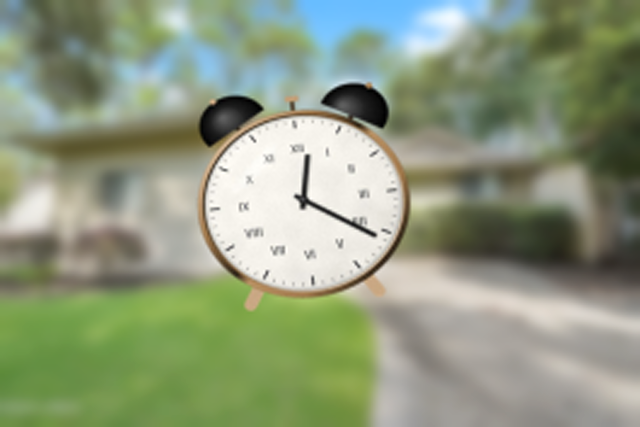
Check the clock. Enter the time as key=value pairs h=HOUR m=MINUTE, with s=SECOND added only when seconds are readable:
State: h=12 m=21
